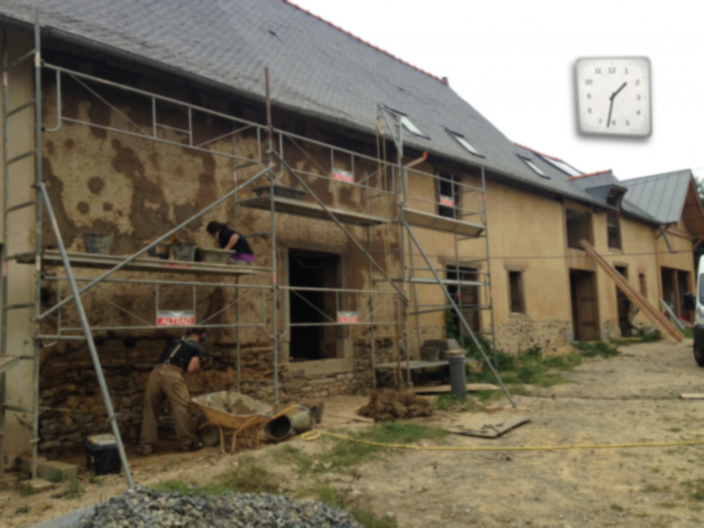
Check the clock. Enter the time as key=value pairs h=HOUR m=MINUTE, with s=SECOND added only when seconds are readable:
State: h=1 m=32
